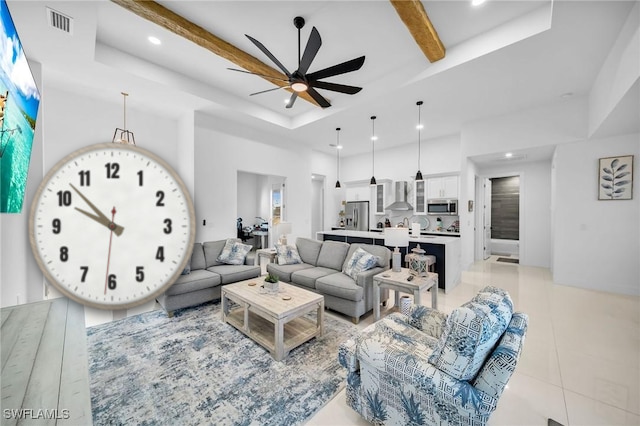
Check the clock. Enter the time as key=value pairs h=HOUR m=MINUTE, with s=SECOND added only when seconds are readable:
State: h=9 m=52 s=31
